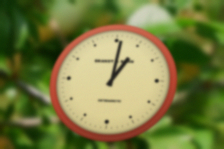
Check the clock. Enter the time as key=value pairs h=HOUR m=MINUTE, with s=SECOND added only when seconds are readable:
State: h=1 m=1
